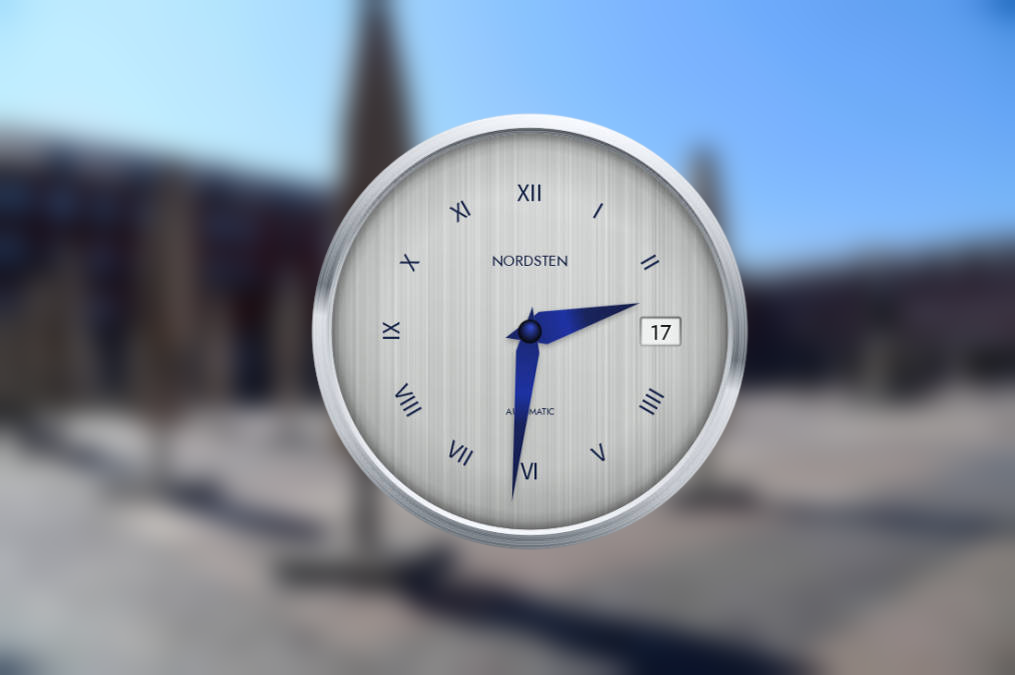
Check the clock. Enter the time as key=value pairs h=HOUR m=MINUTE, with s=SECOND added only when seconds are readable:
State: h=2 m=31
